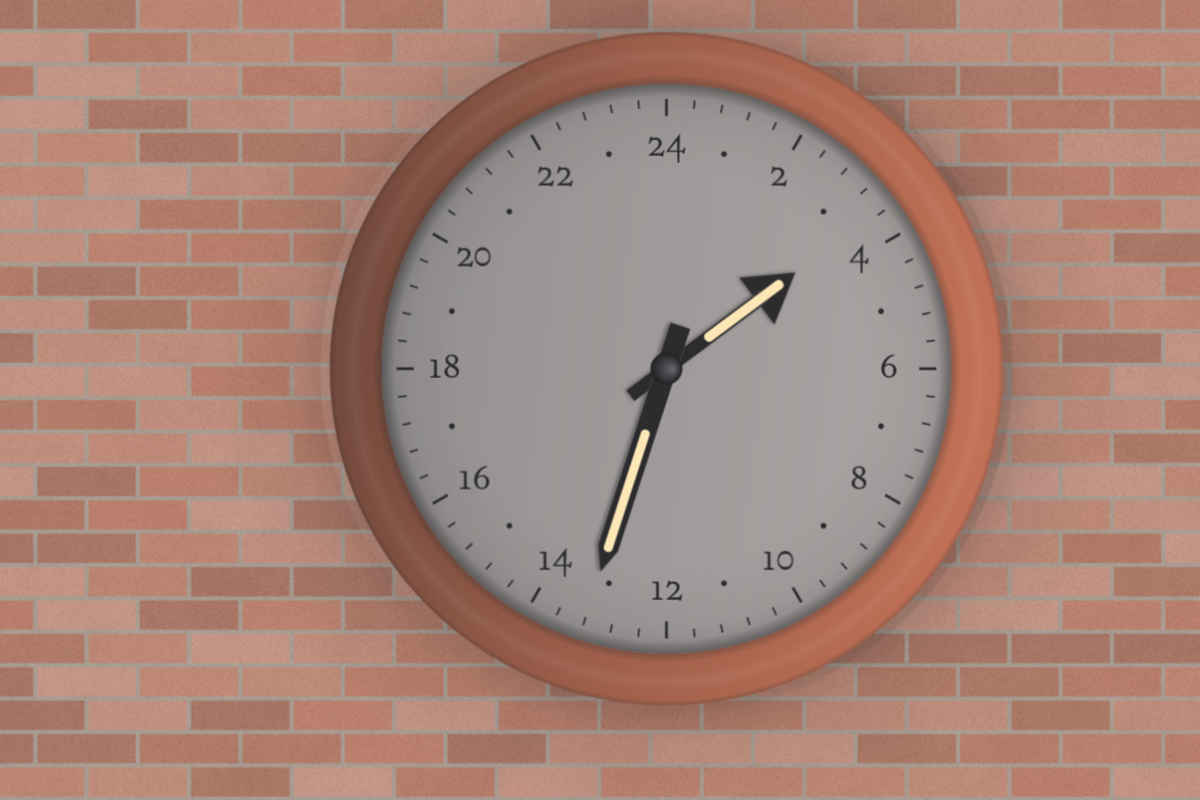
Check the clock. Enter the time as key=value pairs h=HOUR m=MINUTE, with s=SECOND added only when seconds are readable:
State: h=3 m=33
